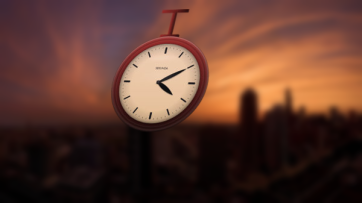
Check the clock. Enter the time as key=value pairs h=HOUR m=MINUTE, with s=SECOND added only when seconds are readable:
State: h=4 m=10
